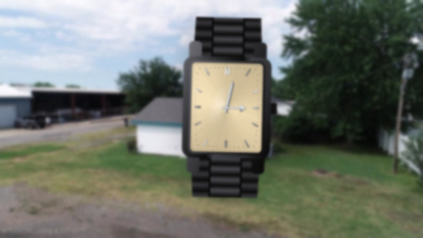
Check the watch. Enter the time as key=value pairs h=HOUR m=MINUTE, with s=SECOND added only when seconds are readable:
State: h=3 m=2
